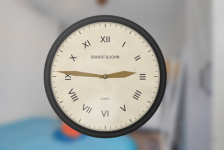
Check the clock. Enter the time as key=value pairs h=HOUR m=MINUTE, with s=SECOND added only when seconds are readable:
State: h=2 m=46
